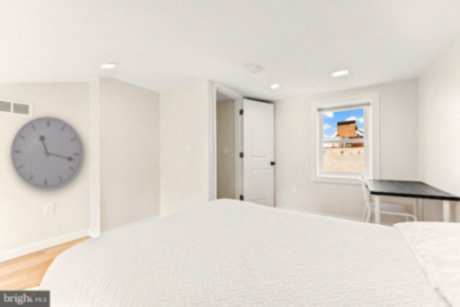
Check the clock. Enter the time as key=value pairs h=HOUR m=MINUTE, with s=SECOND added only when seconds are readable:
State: h=11 m=17
